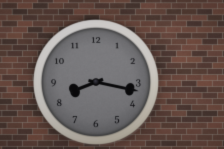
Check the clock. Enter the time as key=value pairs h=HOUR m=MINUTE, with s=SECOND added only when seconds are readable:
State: h=8 m=17
